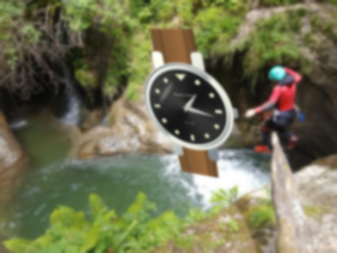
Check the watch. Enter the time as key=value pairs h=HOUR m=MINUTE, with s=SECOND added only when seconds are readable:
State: h=1 m=17
